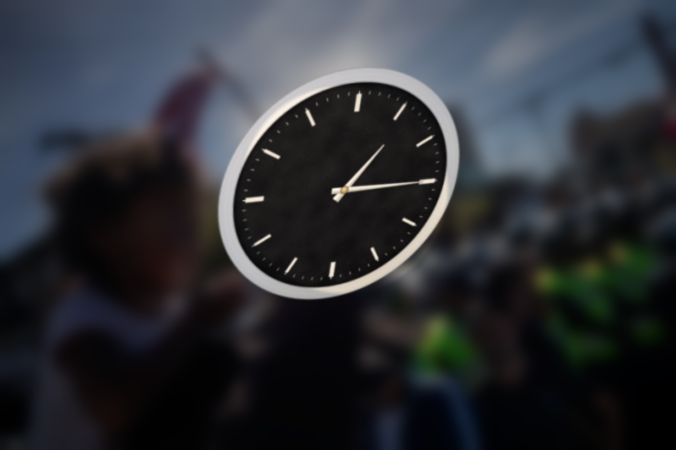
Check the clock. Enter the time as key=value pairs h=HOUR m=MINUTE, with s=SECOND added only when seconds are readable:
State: h=1 m=15
